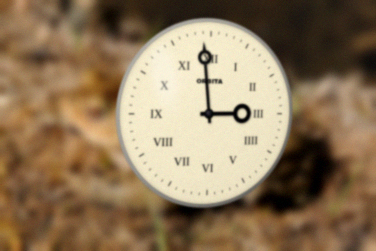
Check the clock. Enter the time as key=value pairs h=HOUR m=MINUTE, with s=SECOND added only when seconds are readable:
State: h=2 m=59
